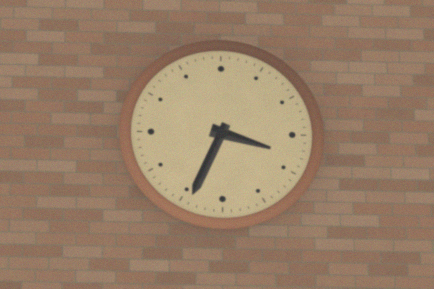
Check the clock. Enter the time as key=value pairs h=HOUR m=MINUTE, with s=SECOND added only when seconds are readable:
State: h=3 m=34
